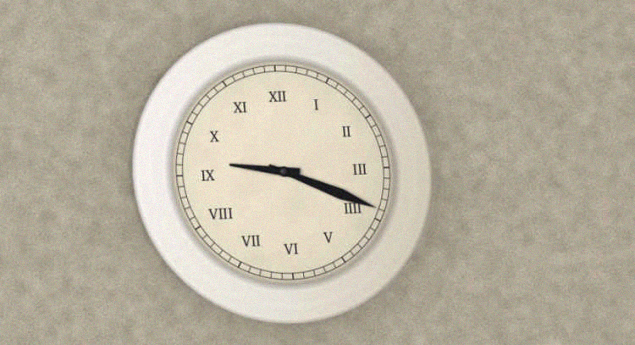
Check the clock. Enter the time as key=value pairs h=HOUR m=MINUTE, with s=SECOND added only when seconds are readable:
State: h=9 m=19
